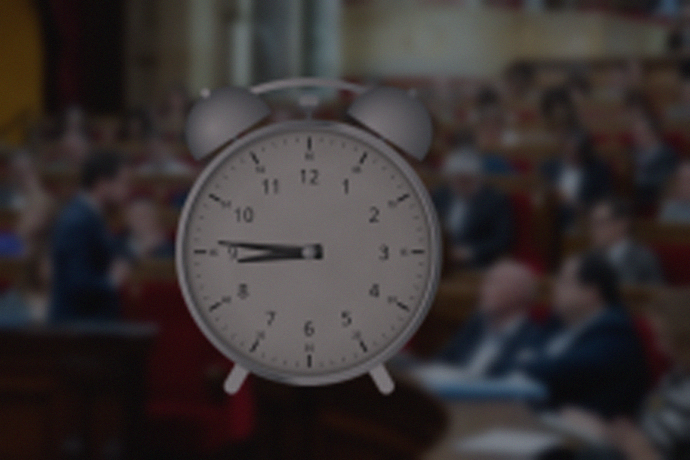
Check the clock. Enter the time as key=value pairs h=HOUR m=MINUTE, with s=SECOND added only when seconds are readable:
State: h=8 m=46
